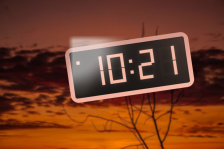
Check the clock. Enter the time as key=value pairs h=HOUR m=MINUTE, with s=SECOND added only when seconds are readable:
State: h=10 m=21
